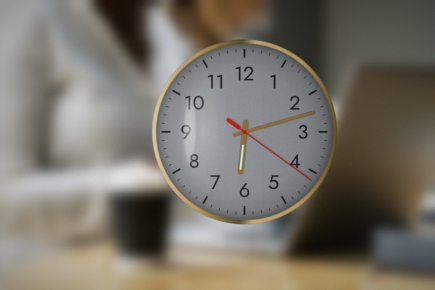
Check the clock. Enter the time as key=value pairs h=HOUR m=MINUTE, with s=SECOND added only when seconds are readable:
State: h=6 m=12 s=21
